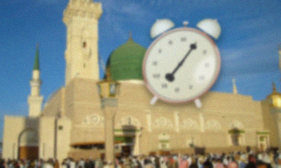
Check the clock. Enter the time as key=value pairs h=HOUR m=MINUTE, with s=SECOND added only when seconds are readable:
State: h=7 m=5
